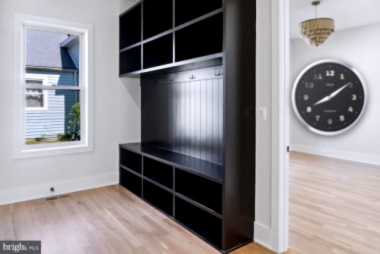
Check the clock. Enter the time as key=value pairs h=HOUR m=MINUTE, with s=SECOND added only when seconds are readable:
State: h=8 m=9
